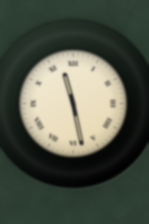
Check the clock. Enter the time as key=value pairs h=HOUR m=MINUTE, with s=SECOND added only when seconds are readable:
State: h=11 m=28
